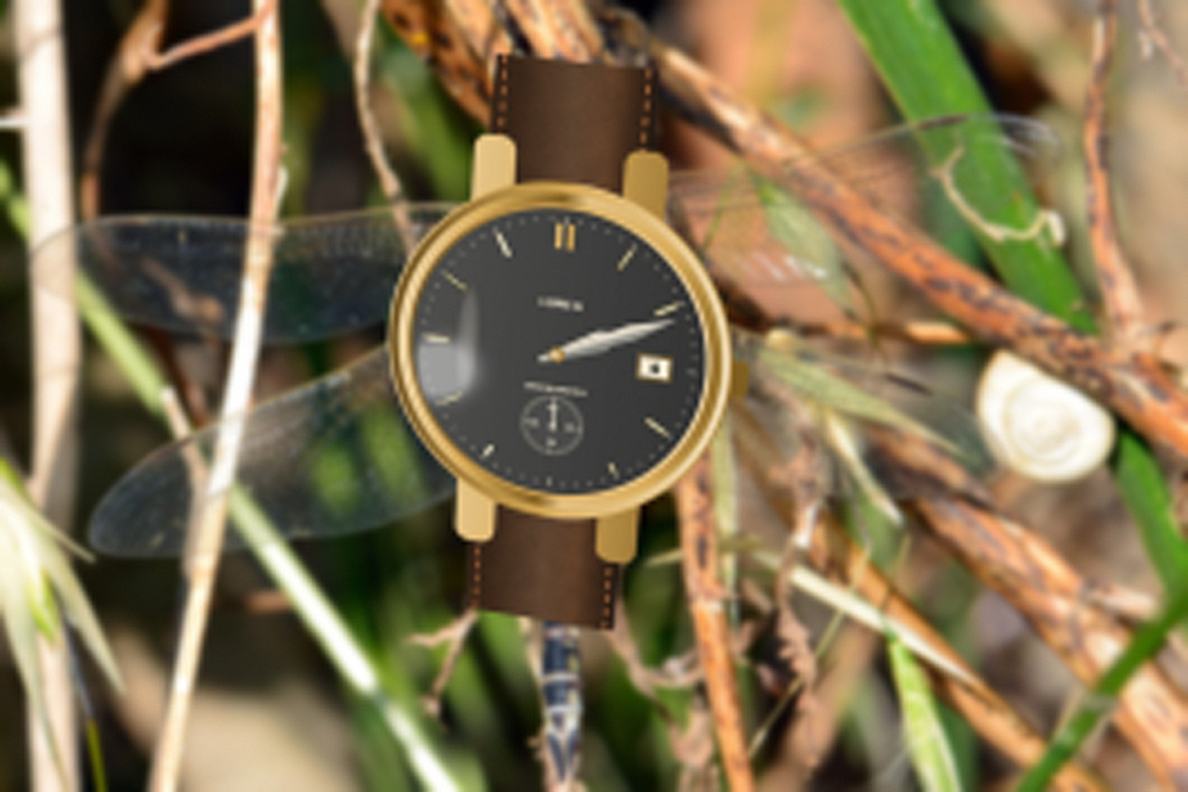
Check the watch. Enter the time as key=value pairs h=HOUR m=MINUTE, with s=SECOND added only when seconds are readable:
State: h=2 m=11
